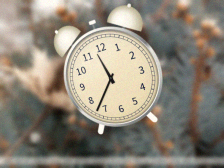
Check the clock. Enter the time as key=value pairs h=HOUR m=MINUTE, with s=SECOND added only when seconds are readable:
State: h=11 m=37
